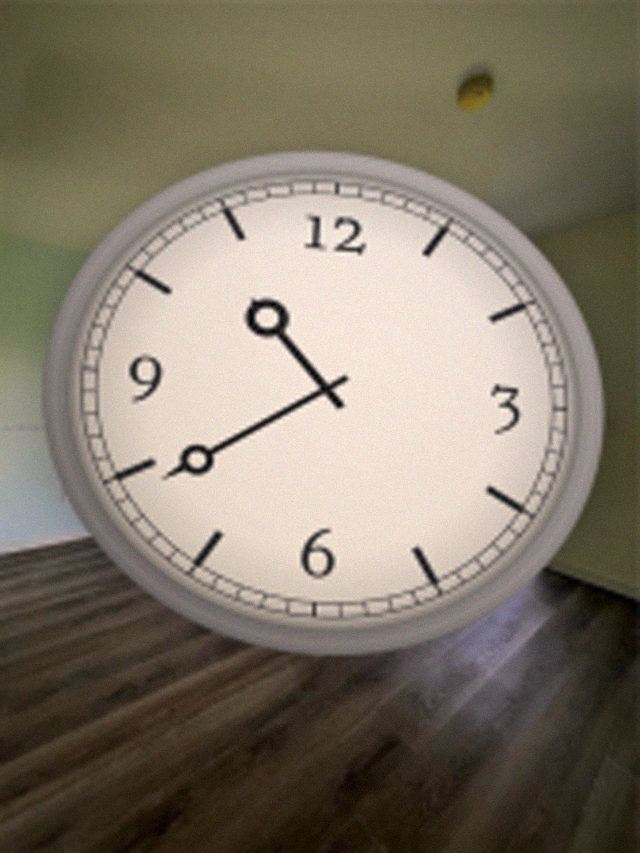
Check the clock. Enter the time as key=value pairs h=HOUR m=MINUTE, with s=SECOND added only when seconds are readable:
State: h=10 m=39
